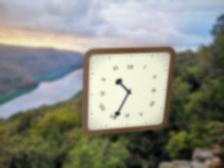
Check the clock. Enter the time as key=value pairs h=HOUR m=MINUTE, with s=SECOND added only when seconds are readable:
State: h=10 m=34
